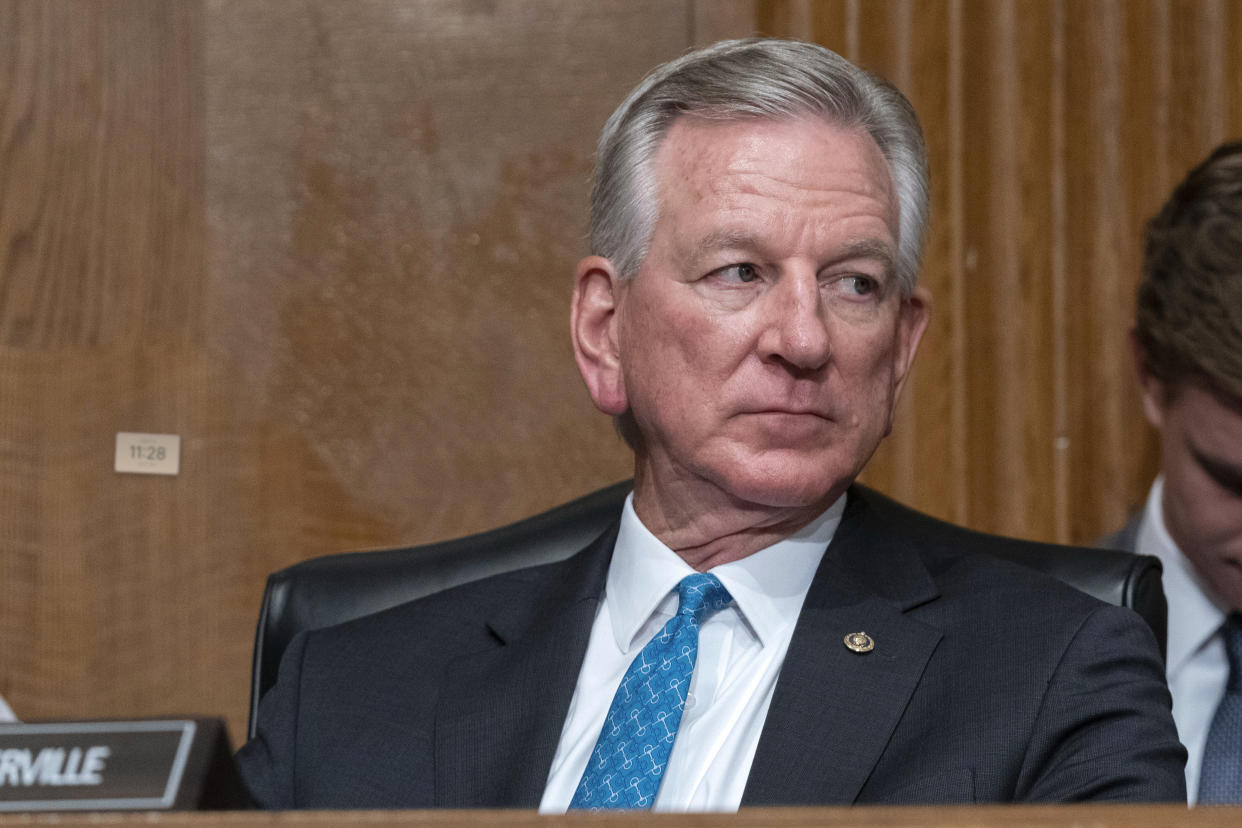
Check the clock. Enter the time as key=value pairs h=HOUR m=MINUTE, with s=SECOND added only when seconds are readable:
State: h=11 m=28
